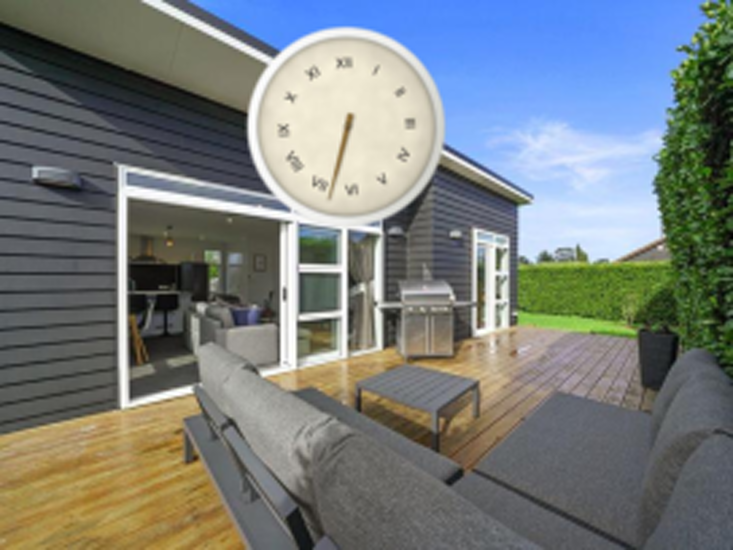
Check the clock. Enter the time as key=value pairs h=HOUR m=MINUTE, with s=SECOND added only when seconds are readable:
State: h=6 m=33
